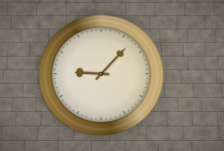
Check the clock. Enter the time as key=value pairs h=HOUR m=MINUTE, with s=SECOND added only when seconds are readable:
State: h=9 m=7
